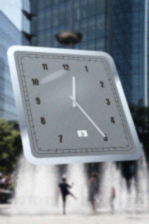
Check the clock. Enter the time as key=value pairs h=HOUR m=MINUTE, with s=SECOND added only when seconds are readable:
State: h=12 m=25
